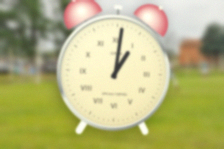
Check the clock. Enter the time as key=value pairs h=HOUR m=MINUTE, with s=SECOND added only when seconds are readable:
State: h=1 m=1
